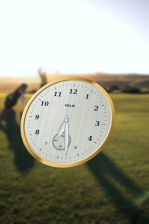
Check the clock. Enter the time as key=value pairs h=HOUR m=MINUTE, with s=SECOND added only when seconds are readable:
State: h=6 m=28
